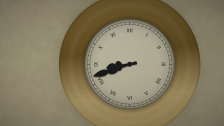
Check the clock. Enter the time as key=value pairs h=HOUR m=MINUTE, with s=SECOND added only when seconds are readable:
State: h=8 m=42
